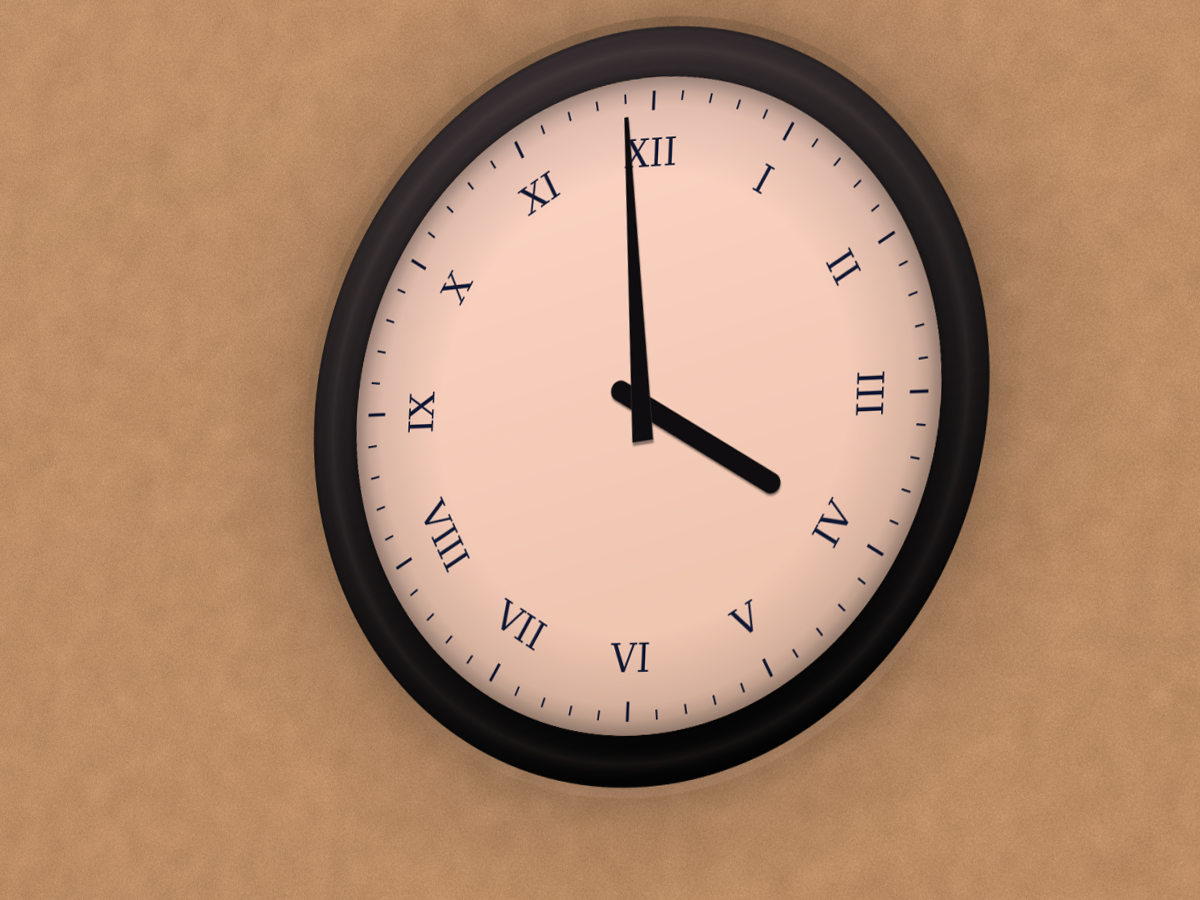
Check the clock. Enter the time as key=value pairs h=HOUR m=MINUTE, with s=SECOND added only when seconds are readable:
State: h=3 m=59
